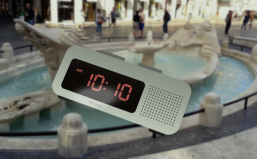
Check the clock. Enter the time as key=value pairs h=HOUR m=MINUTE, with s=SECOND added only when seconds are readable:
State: h=10 m=10
